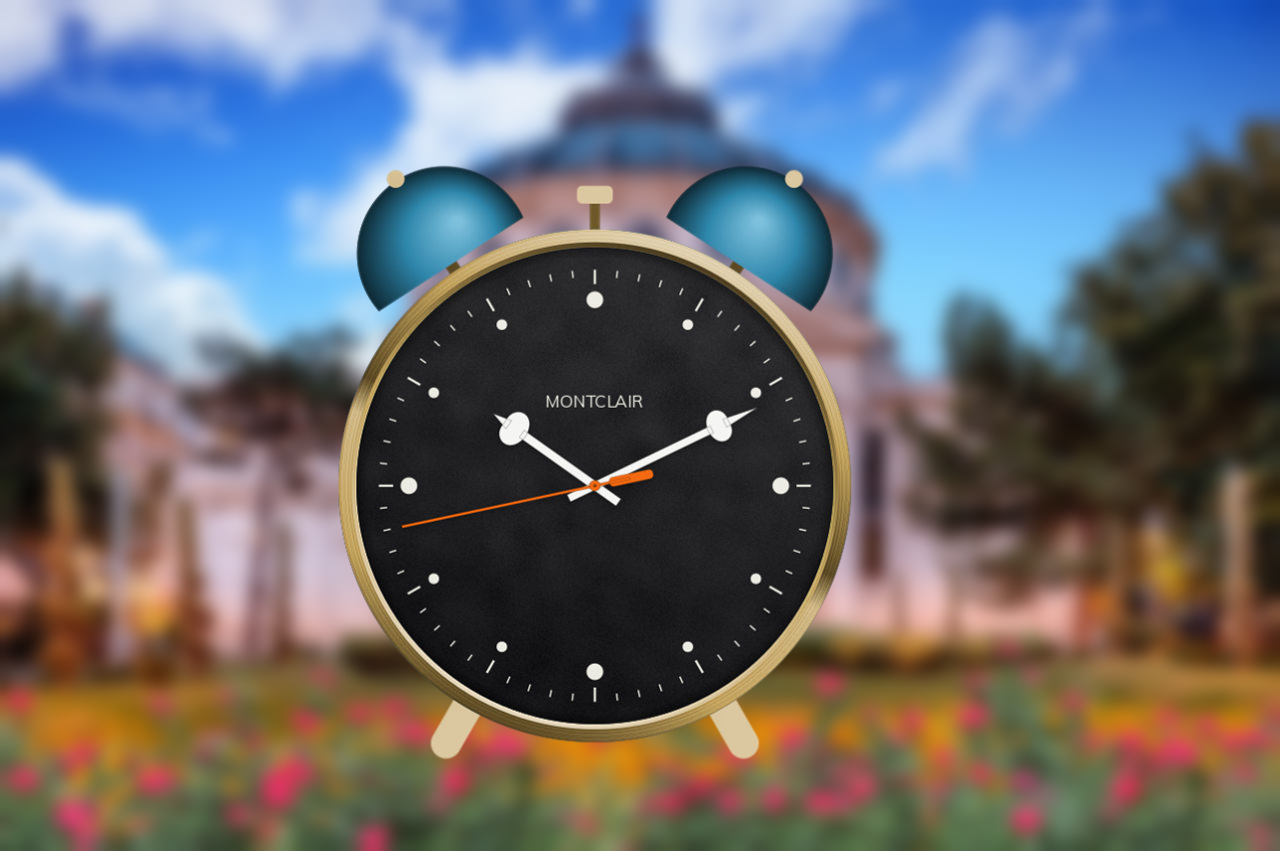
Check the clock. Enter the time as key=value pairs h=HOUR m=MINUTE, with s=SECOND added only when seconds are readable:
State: h=10 m=10 s=43
